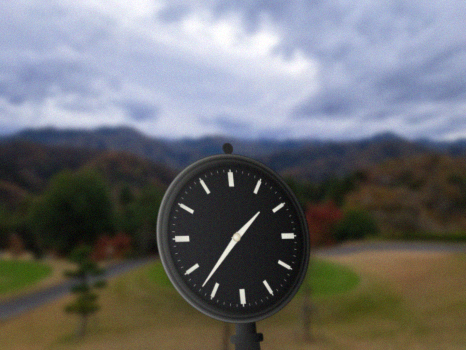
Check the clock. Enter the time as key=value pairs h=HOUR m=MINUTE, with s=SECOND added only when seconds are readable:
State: h=1 m=37
